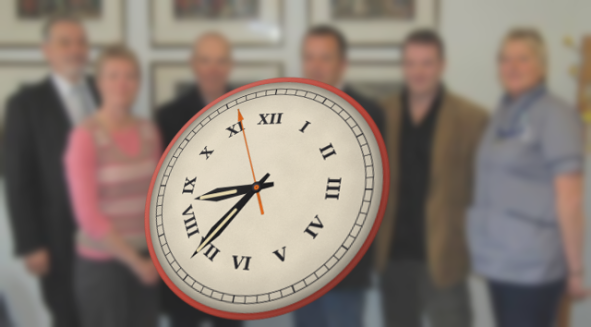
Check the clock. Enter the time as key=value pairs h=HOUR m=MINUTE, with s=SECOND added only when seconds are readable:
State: h=8 m=35 s=56
